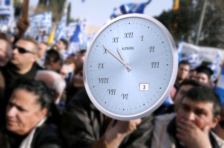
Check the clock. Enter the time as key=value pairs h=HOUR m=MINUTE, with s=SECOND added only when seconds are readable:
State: h=10 m=51
